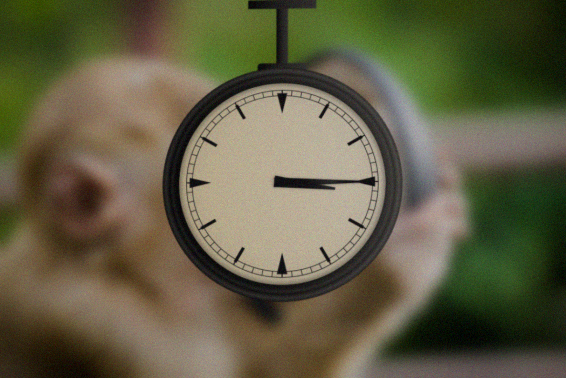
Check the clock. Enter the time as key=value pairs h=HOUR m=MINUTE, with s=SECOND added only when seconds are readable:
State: h=3 m=15
